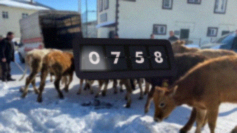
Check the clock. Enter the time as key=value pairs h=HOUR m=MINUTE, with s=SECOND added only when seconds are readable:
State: h=7 m=58
